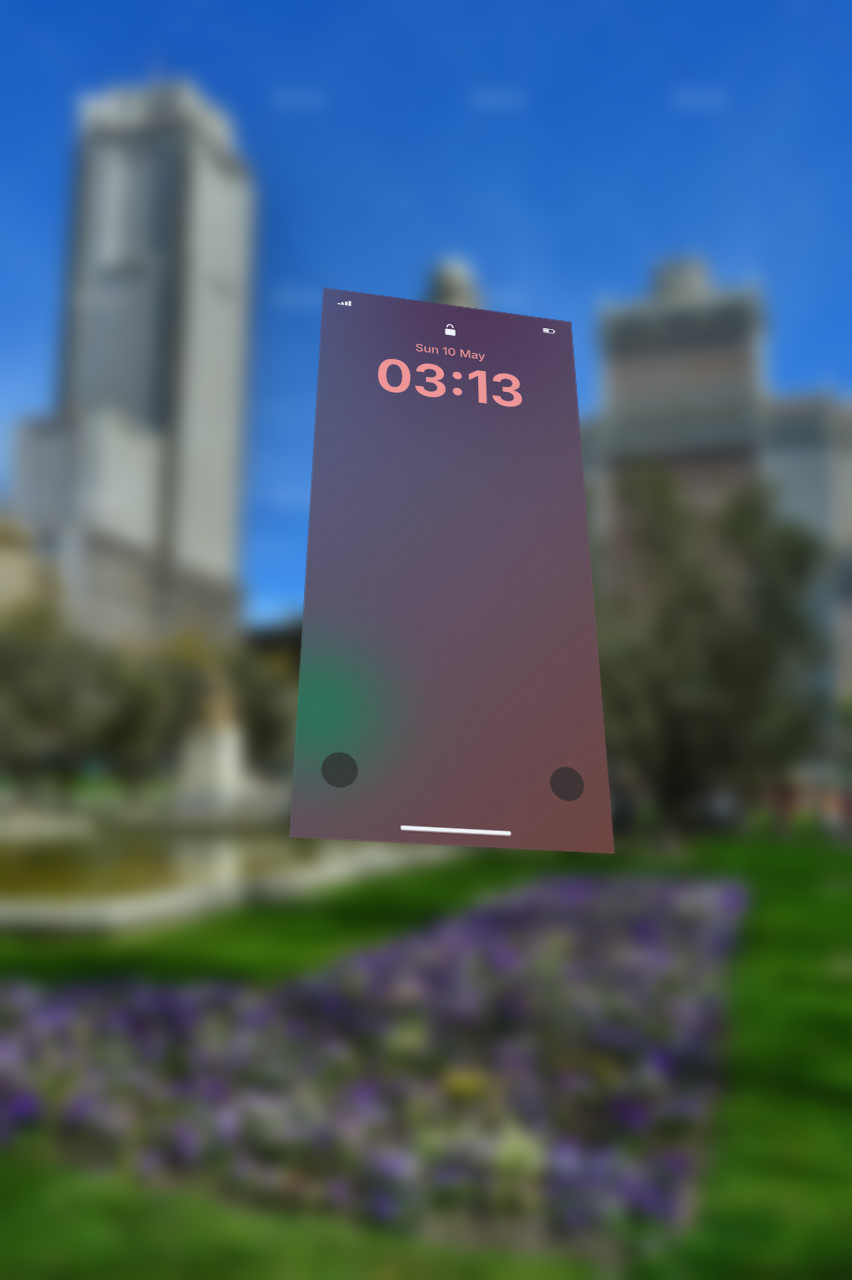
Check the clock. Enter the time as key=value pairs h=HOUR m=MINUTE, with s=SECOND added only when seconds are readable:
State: h=3 m=13
